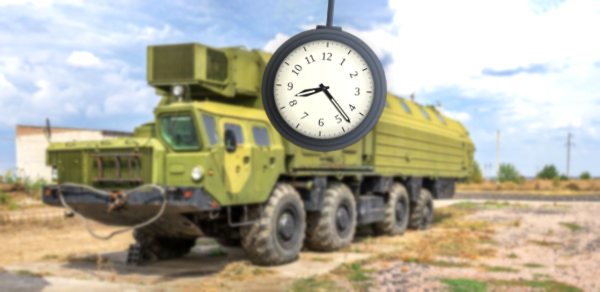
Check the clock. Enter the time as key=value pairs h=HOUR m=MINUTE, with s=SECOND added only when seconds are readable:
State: h=8 m=23
